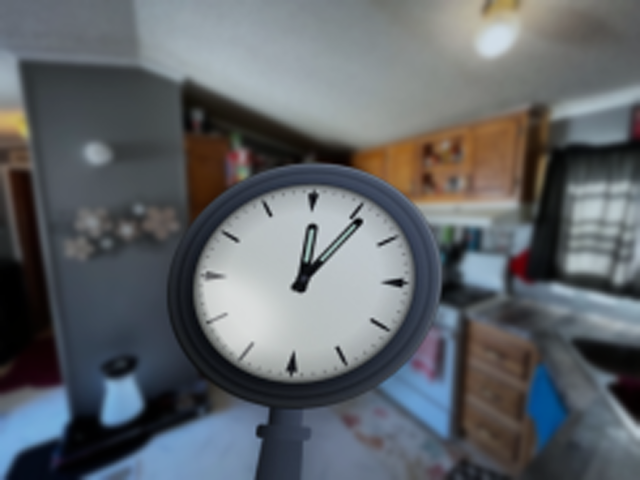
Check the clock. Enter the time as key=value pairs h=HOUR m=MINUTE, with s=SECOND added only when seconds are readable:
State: h=12 m=6
